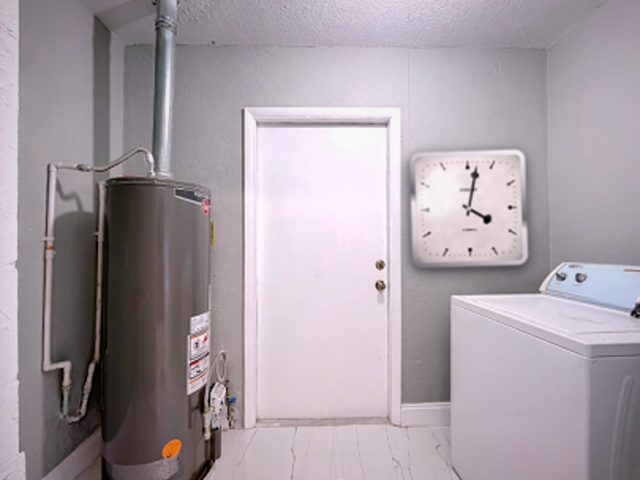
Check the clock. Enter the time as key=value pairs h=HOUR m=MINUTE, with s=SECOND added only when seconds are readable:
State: h=4 m=2
